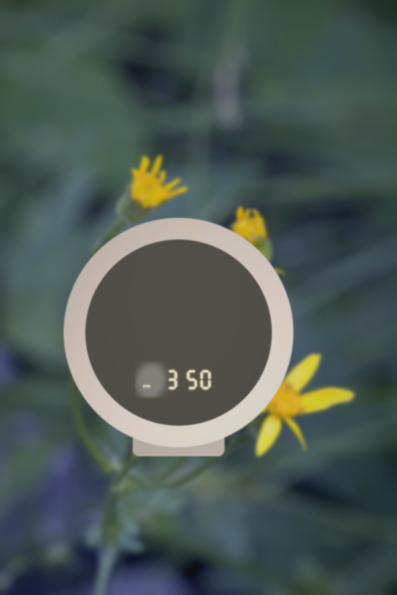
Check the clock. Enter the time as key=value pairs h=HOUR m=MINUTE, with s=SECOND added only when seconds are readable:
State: h=3 m=50
